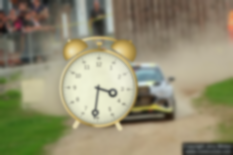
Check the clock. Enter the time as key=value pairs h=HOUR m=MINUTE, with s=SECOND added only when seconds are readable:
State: h=3 m=31
